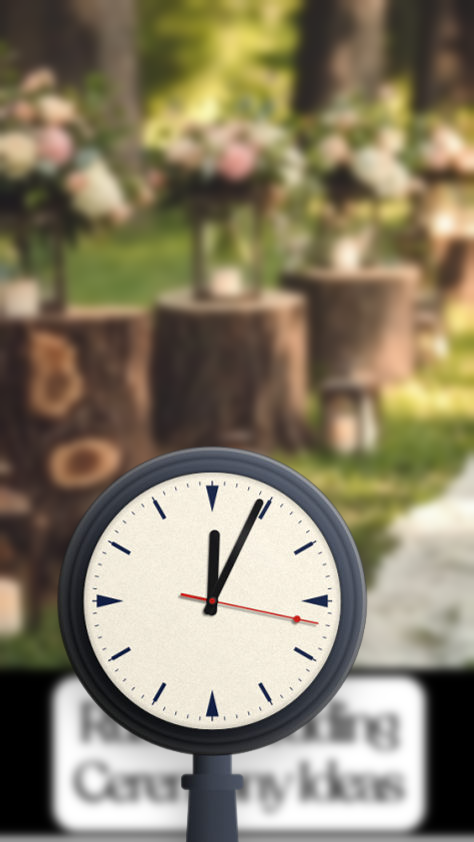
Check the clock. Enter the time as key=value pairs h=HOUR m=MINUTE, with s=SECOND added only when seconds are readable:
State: h=12 m=4 s=17
